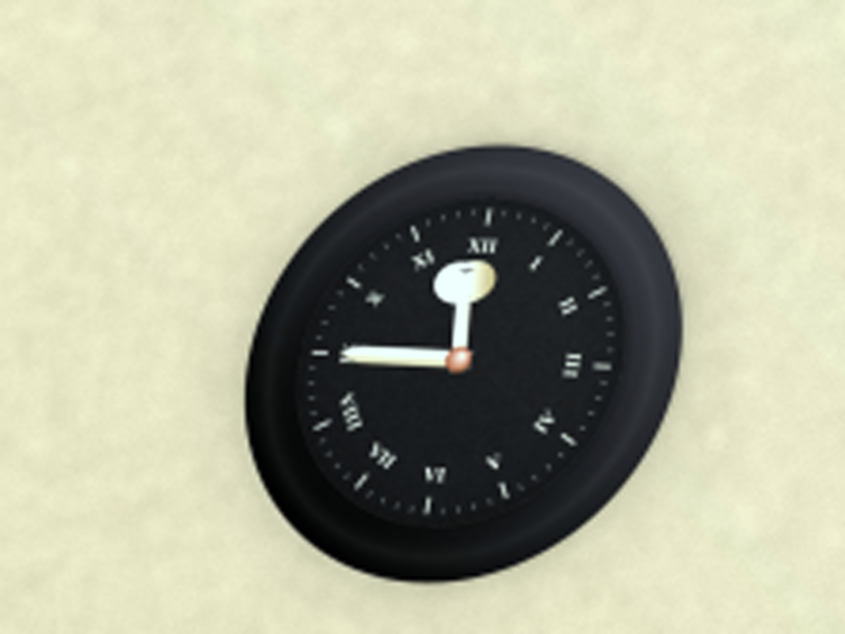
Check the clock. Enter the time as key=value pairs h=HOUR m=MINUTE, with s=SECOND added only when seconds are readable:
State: h=11 m=45
